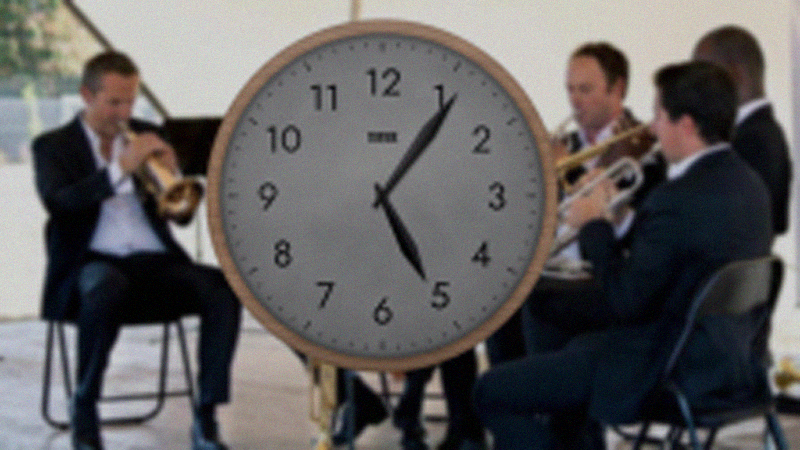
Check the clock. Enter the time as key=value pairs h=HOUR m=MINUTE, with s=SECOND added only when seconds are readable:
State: h=5 m=6
